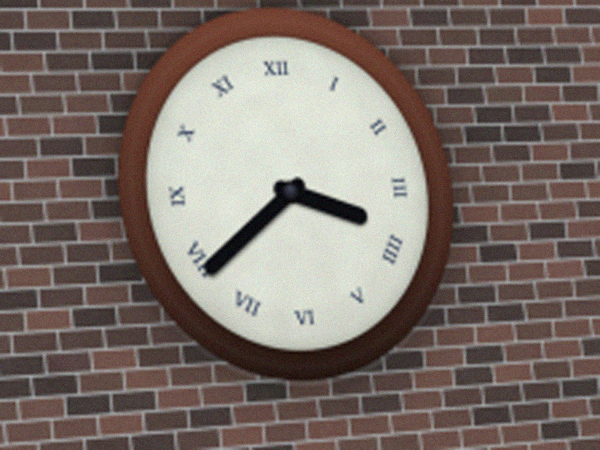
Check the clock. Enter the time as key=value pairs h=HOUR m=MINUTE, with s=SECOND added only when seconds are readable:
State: h=3 m=39
